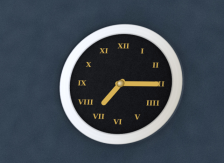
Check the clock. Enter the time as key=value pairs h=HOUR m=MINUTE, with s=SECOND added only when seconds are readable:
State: h=7 m=15
